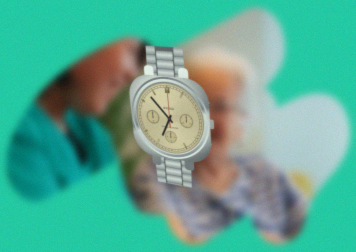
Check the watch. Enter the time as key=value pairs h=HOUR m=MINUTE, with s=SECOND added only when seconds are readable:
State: h=6 m=53
